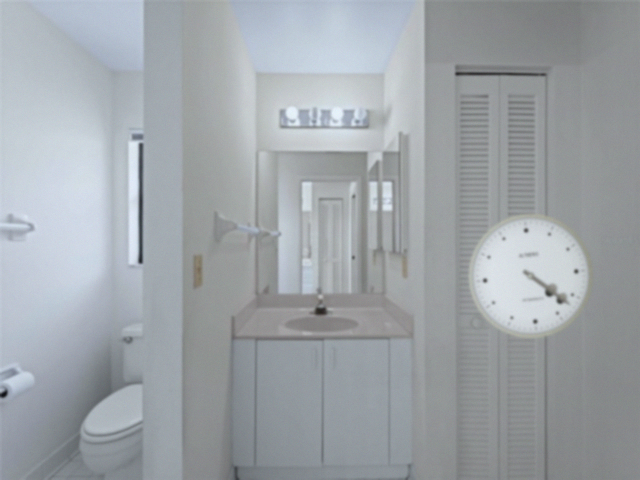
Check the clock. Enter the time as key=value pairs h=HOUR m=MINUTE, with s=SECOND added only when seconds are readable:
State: h=4 m=22
